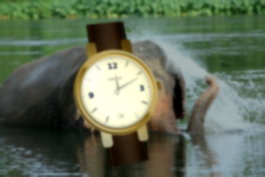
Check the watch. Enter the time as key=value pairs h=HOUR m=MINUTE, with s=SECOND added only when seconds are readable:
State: h=12 m=11
